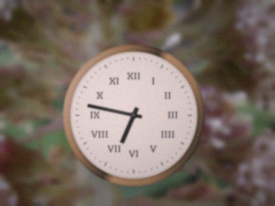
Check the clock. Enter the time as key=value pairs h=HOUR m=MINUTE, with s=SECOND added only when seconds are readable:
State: h=6 m=47
